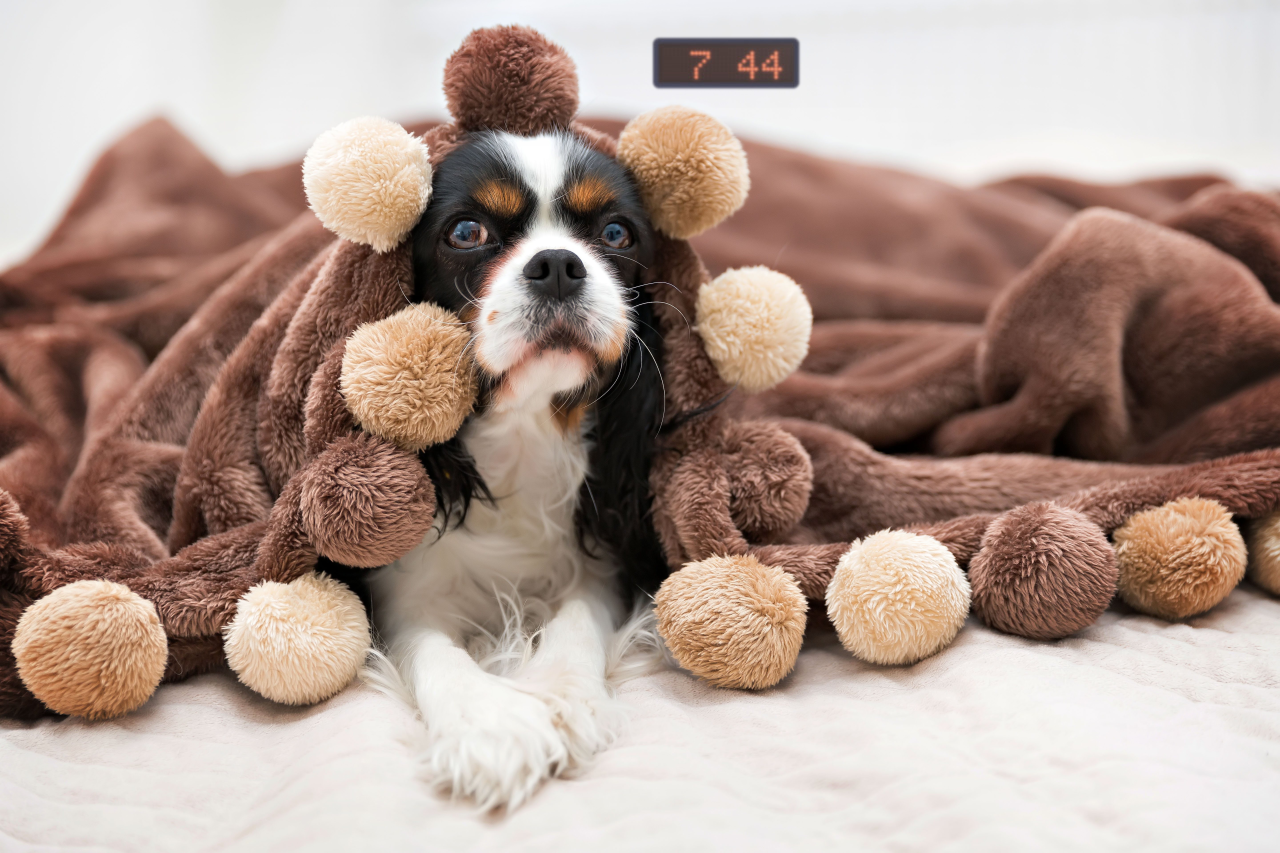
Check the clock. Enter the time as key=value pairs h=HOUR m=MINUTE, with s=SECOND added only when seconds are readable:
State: h=7 m=44
